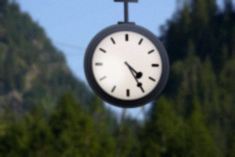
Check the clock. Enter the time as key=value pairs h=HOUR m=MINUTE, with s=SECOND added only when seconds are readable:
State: h=4 m=25
